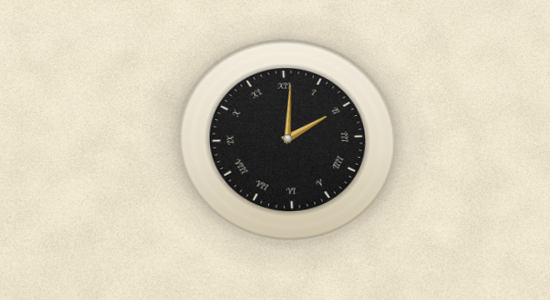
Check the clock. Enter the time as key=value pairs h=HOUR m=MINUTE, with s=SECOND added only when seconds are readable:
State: h=2 m=1
